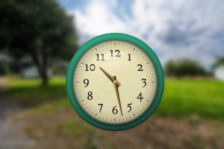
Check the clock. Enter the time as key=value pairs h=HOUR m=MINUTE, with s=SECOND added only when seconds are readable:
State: h=10 m=28
